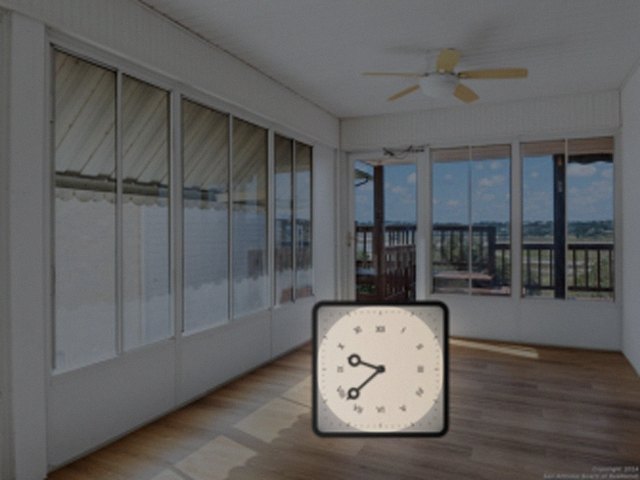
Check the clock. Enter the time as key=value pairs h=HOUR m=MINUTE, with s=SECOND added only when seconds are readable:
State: h=9 m=38
